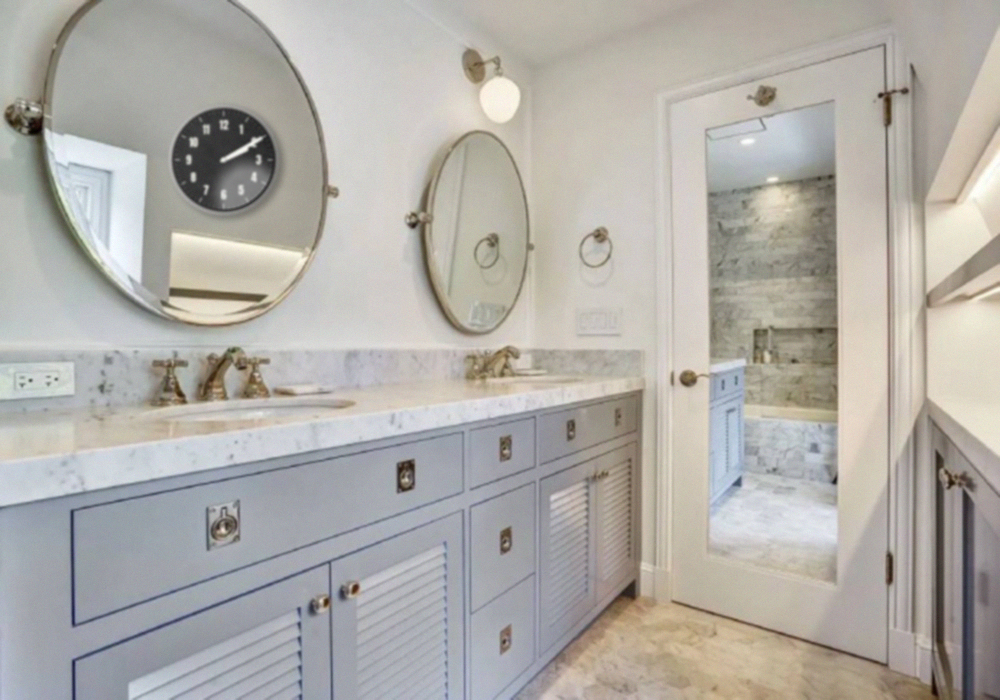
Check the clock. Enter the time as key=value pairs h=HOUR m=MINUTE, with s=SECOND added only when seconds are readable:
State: h=2 m=10
